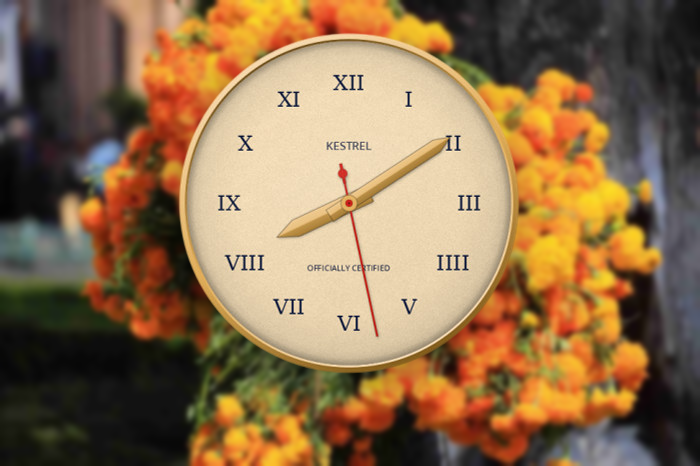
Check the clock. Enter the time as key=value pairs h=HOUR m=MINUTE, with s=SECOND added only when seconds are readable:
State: h=8 m=9 s=28
